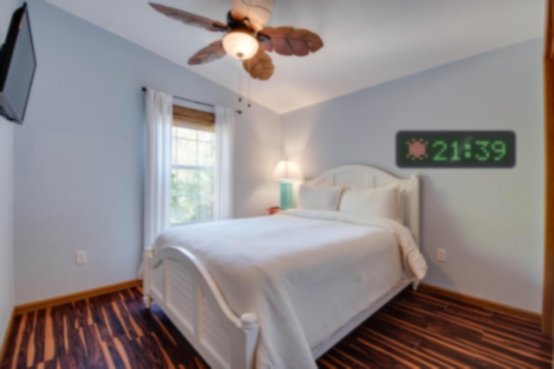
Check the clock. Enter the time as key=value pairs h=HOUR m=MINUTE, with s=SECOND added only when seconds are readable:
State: h=21 m=39
